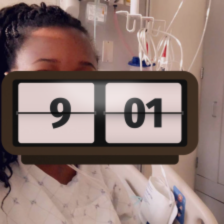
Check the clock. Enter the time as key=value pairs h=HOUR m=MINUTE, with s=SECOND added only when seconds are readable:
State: h=9 m=1
